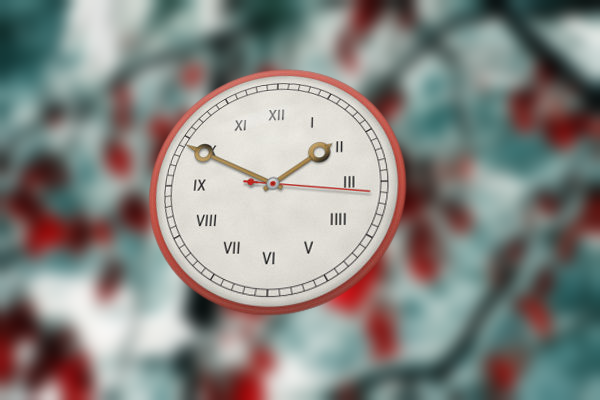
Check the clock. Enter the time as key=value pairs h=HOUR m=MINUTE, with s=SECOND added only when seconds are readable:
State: h=1 m=49 s=16
